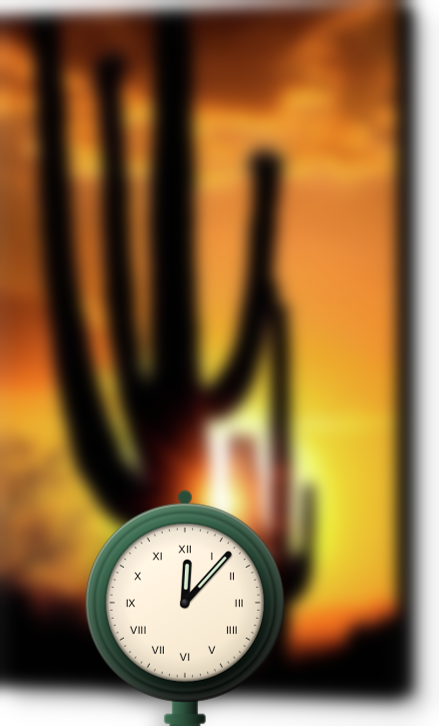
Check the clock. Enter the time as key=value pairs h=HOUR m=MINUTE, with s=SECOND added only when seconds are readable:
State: h=12 m=7
